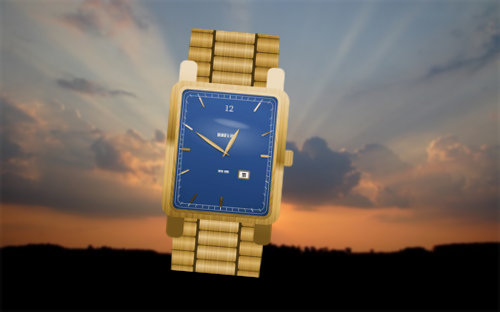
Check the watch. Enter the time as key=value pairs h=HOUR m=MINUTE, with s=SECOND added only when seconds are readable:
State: h=12 m=50
